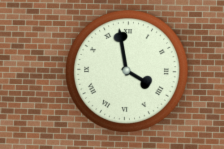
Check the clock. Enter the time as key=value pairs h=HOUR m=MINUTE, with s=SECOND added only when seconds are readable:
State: h=3 m=58
